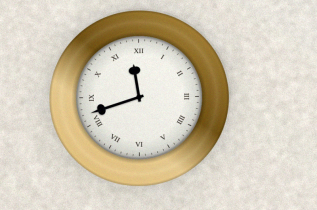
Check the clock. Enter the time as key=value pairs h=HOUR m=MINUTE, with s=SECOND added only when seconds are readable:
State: h=11 m=42
